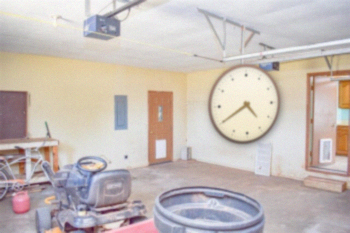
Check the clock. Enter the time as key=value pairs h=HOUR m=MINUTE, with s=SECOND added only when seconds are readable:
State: h=4 m=40
